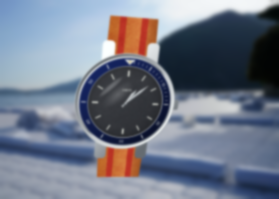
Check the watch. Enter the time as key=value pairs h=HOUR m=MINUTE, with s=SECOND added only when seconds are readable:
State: h=1 m=8
